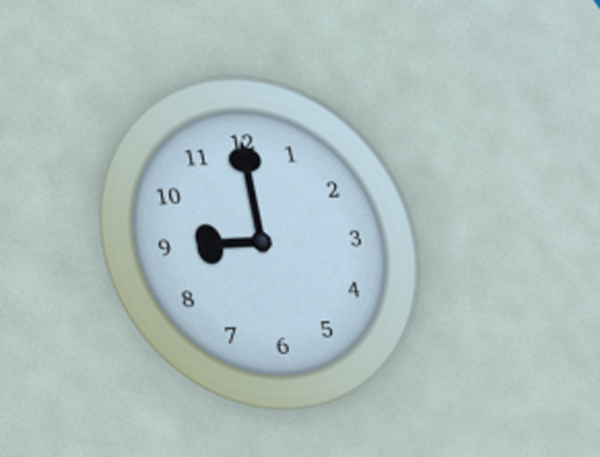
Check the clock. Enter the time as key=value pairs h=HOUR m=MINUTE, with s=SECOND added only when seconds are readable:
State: h=9 m=0
